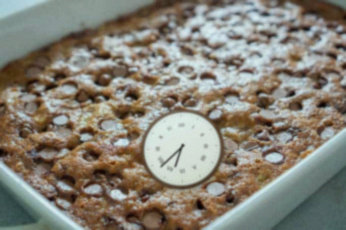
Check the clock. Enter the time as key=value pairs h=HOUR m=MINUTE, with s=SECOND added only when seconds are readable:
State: h=6 m=38
